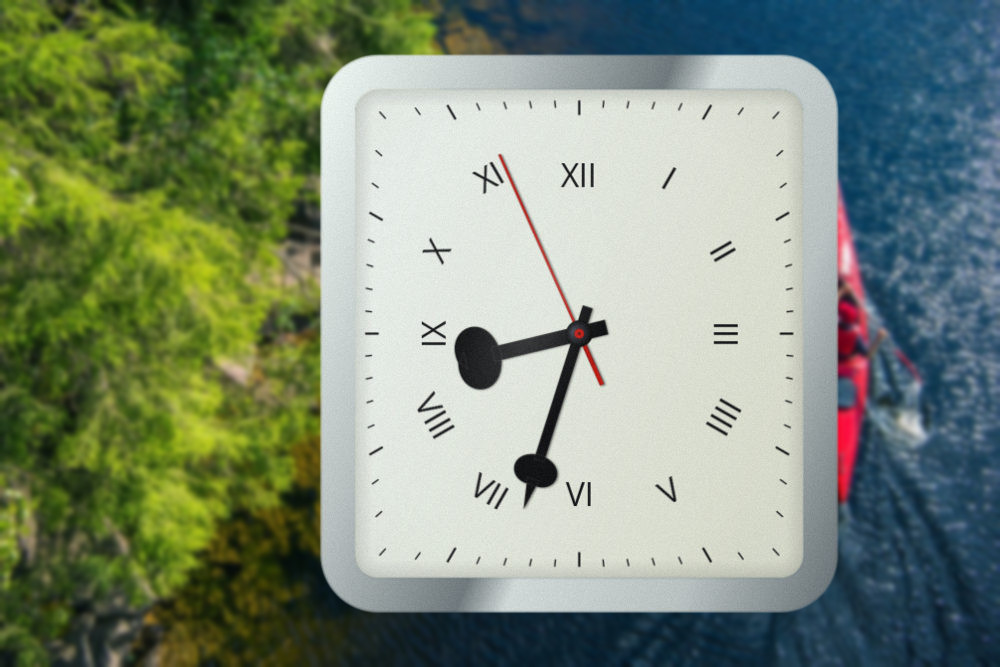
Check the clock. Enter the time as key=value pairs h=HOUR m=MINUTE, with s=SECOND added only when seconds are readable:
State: h=8 m=32 s=56
